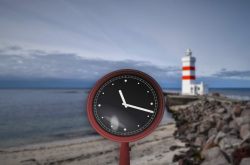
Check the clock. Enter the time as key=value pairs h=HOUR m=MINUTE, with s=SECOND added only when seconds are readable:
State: h=11 m=18
